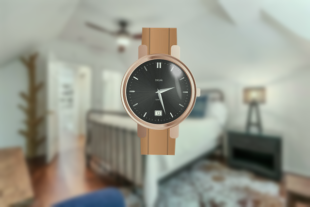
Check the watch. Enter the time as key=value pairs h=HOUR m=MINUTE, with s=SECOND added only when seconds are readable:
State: h=2 m=27
